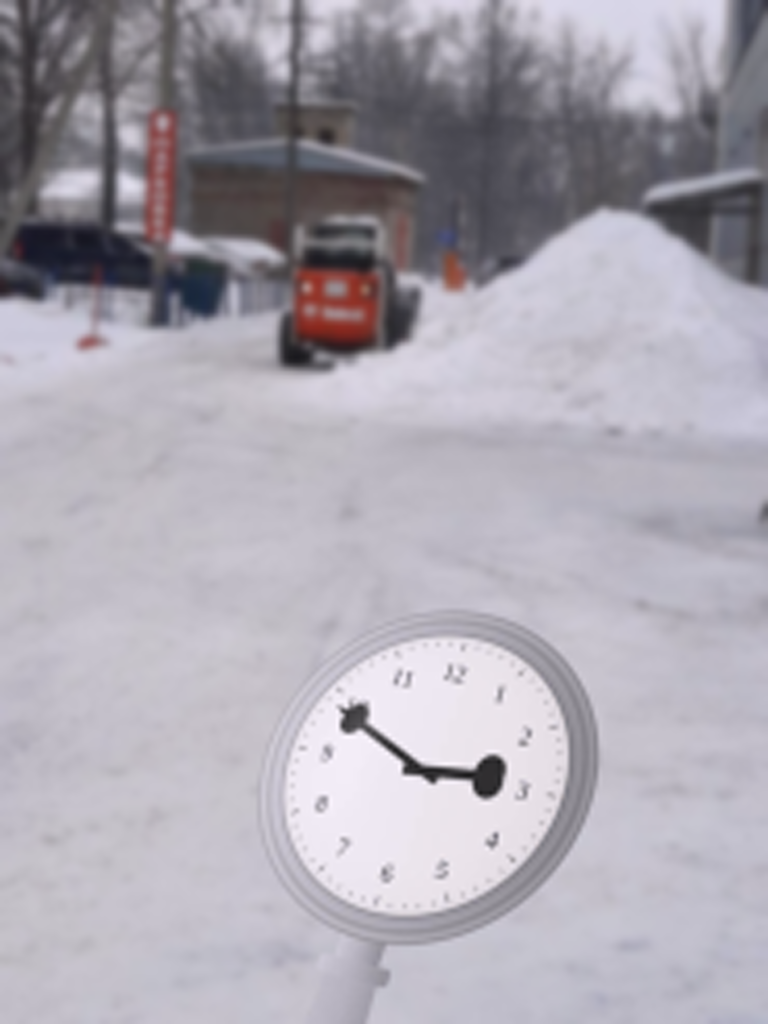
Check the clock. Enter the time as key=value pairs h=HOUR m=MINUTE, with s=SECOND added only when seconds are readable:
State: h=2 m=49
